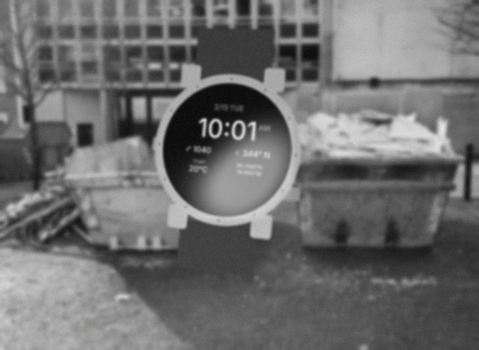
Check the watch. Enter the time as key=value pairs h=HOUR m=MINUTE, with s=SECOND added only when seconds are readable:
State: h=10 m=1
